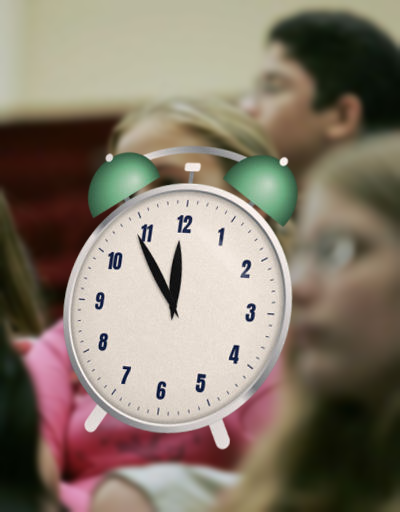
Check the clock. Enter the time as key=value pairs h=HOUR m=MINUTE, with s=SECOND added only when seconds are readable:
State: h=11 m=54
